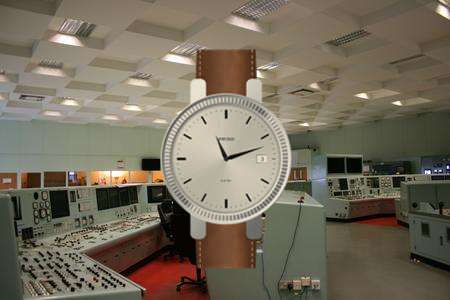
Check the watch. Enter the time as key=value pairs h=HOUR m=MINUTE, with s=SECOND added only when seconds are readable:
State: h=11 m=12
